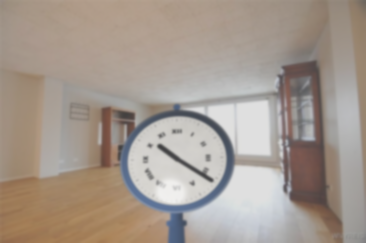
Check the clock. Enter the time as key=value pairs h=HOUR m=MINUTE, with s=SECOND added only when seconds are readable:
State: h=10 m=21
